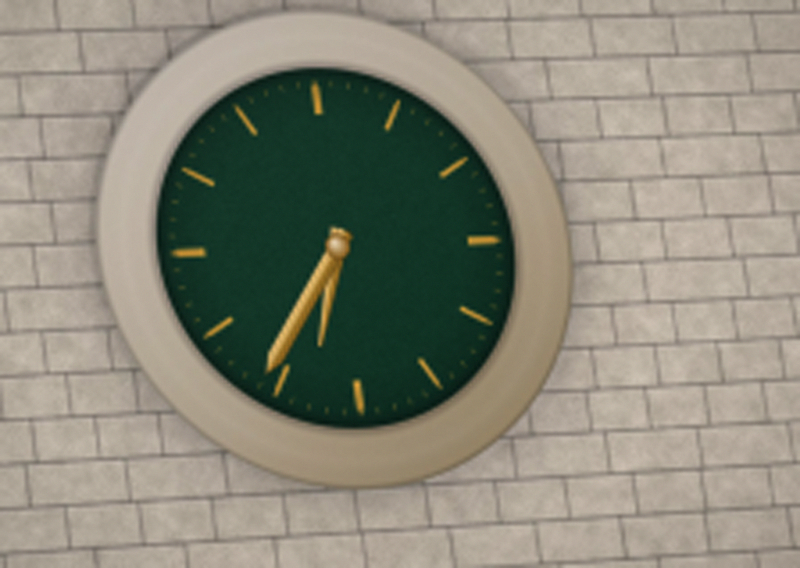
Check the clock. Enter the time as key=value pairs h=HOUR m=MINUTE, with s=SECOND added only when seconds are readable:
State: h=6 m=36
